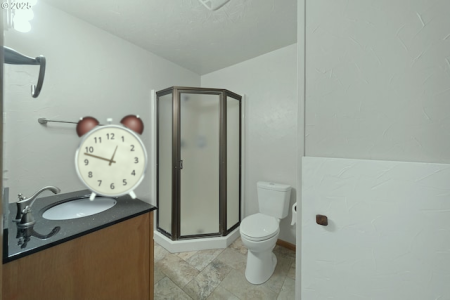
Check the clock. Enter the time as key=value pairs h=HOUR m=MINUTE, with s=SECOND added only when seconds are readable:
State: h=12 m=48
